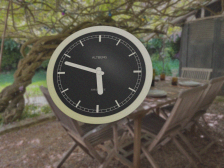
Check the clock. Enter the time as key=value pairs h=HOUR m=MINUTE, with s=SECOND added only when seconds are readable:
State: h=5 m=48
